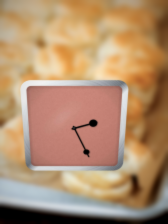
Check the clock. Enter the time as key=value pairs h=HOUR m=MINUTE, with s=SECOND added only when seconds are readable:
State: h=2 m=26
